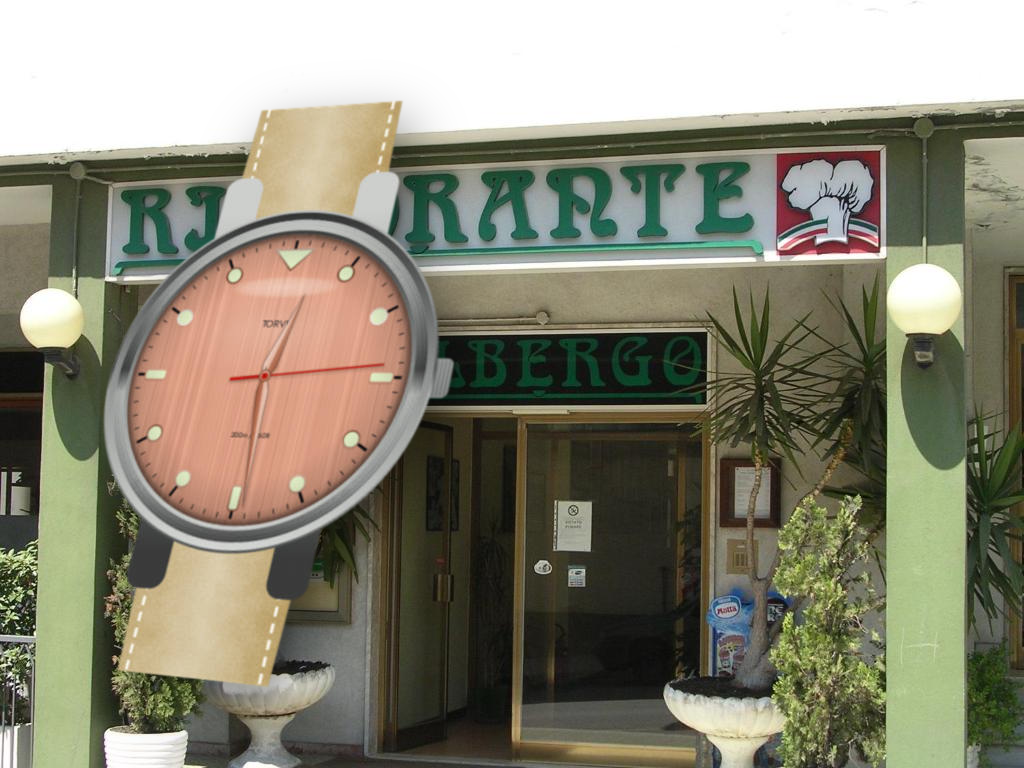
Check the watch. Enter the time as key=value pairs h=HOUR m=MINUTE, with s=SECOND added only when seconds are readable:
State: h=12 m=29 s=14
